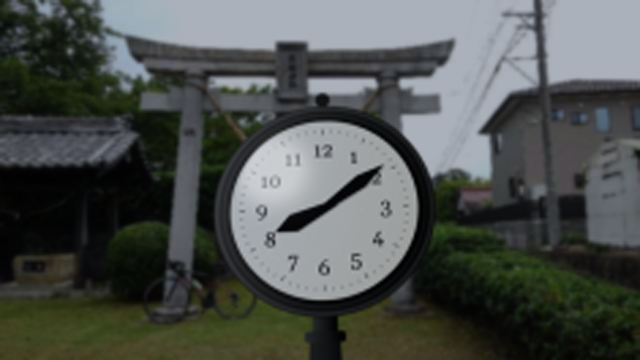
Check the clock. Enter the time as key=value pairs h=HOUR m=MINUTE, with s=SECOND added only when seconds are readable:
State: h=8 m=9
